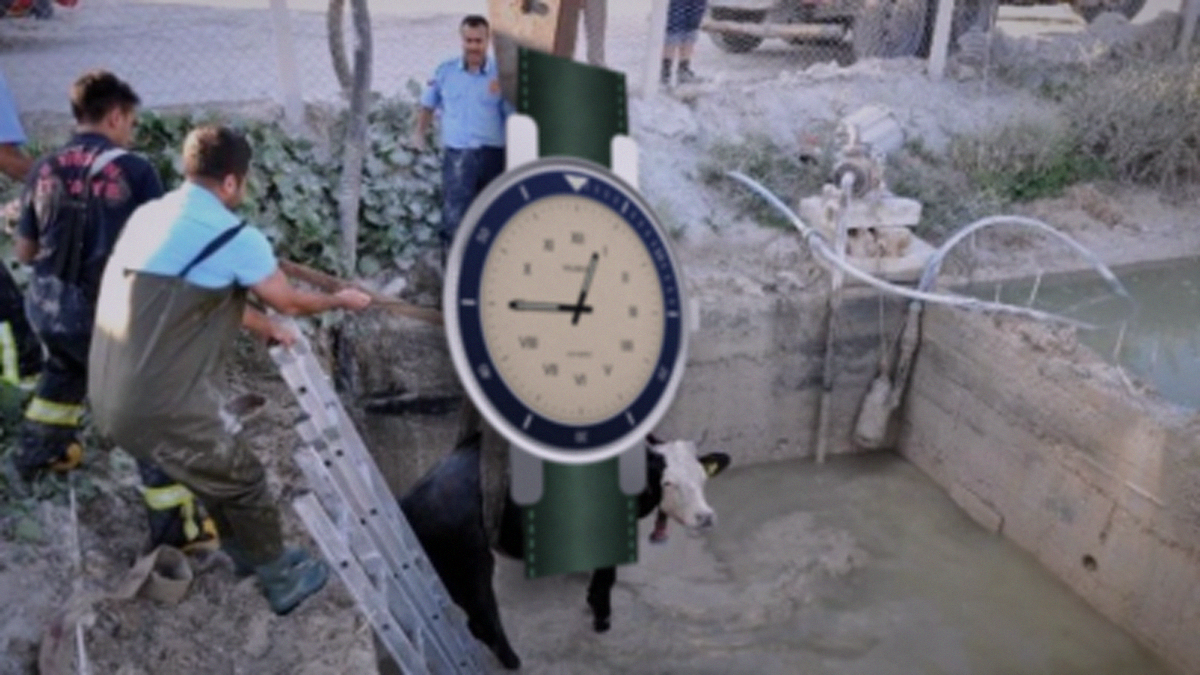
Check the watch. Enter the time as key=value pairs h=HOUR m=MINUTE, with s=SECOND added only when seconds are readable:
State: h=12 m=45
